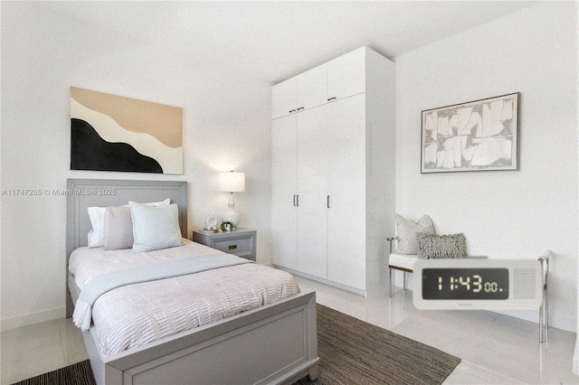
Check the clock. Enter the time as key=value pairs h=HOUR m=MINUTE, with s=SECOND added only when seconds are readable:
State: h=11 m=43 s=0
